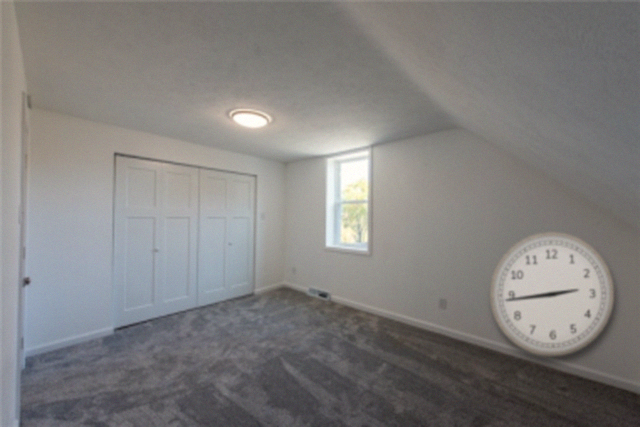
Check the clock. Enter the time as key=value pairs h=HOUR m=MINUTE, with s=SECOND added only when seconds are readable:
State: h=2 m=44
